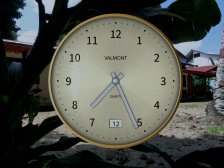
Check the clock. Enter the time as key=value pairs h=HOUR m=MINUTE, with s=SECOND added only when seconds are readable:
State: h=7 m=26
